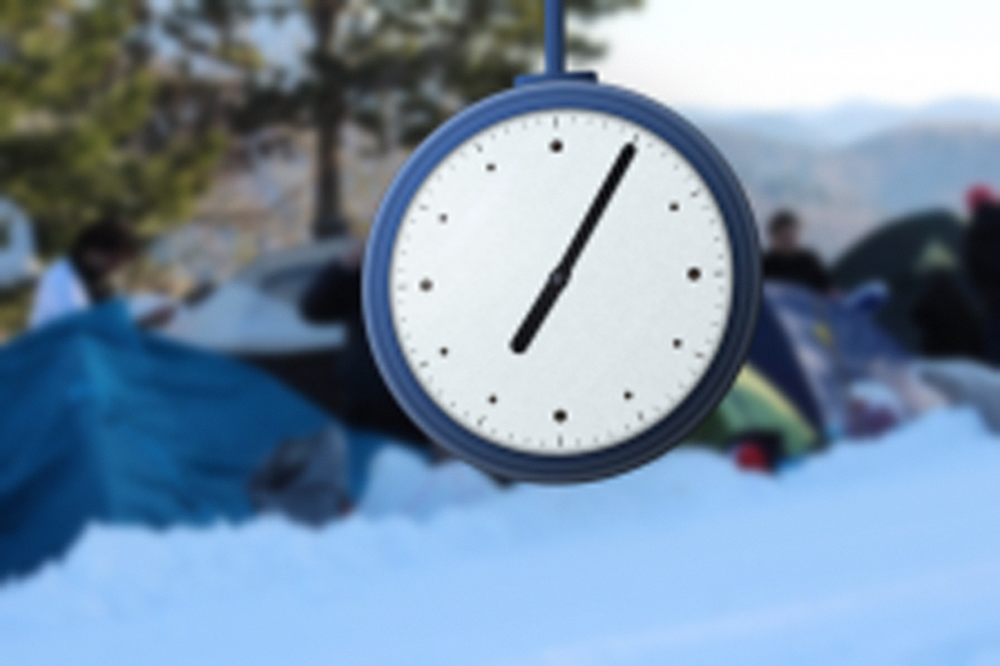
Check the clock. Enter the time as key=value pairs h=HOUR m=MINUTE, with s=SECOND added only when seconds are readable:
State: h=7 m=5
